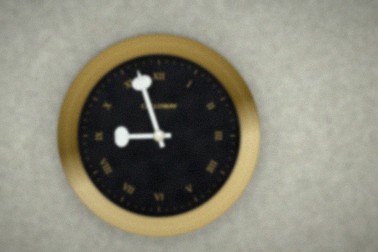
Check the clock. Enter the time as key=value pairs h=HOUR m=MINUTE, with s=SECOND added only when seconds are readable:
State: h=8 m=57
